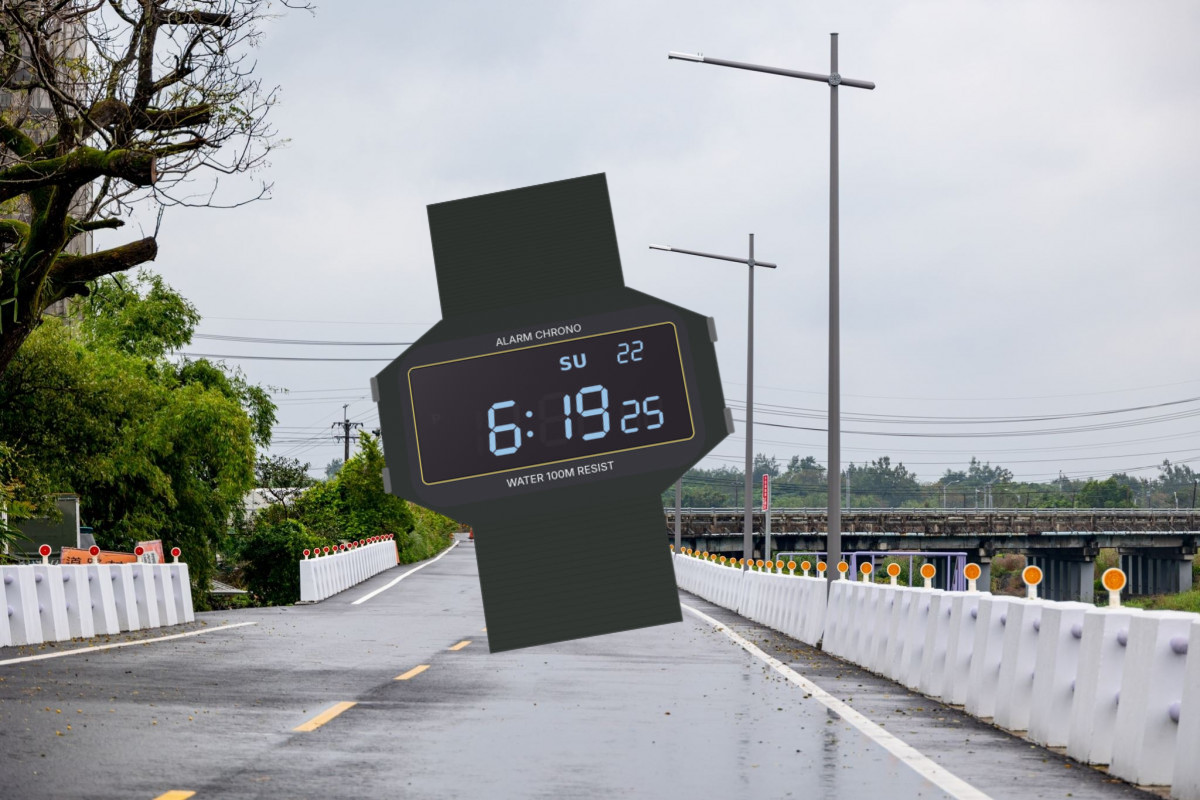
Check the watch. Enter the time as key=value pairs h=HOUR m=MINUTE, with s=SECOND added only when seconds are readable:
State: h=6 m=19 s=25
